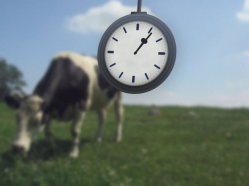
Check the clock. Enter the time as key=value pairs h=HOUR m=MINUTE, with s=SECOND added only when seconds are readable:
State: h=1 m=6
